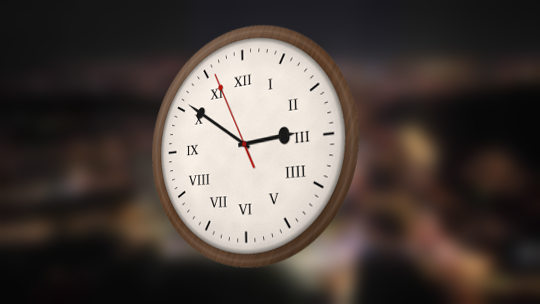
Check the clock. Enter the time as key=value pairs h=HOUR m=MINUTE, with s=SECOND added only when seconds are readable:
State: h=2 m=50 s=56
